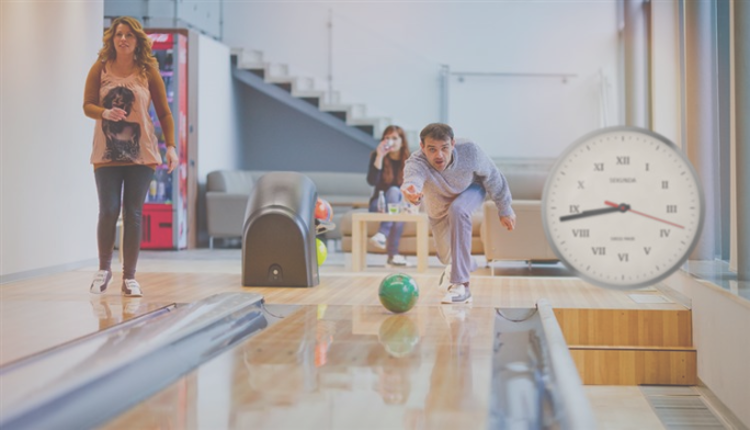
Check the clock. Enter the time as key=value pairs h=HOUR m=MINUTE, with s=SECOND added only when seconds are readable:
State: h=8 m=43 s=18
